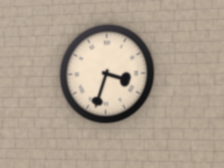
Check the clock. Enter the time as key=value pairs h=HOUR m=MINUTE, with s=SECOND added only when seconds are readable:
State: h=3 m=33
